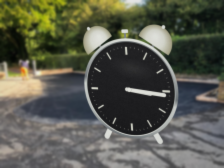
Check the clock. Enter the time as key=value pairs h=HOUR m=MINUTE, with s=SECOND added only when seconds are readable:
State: h=3 m=16
